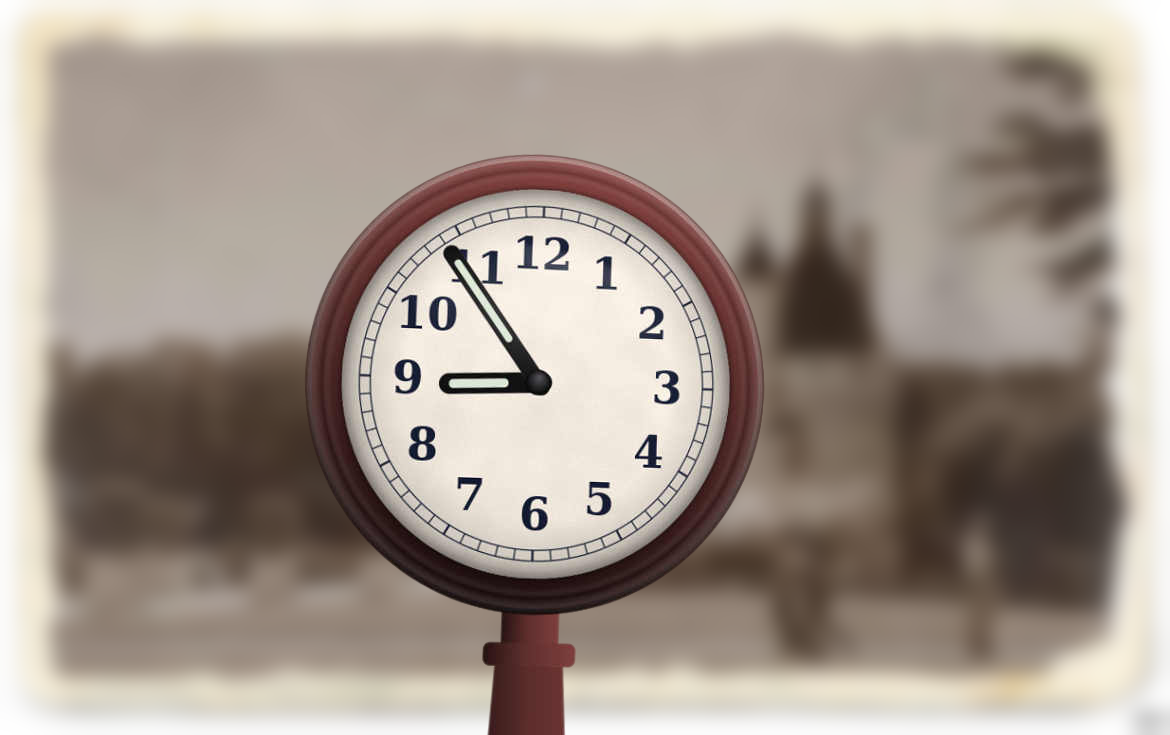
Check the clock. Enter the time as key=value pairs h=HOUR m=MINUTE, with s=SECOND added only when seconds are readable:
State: h=8 m=54
